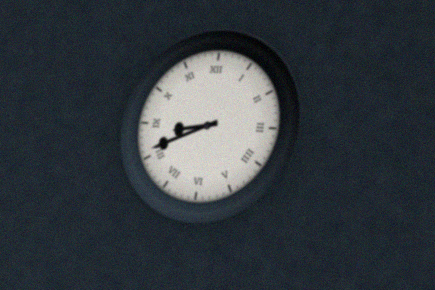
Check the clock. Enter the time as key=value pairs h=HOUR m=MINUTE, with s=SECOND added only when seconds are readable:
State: h=8 m=41
